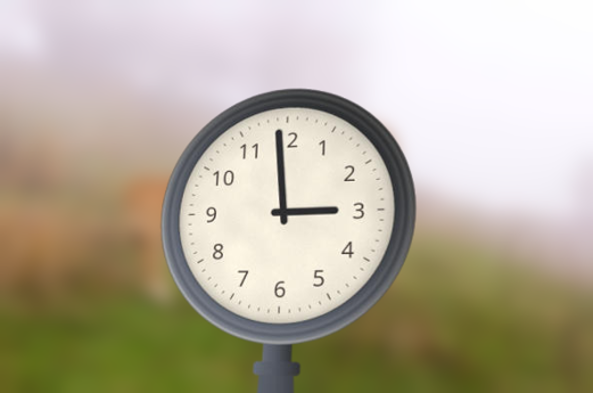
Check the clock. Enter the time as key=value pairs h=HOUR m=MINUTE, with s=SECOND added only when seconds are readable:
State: h=2 m=59
